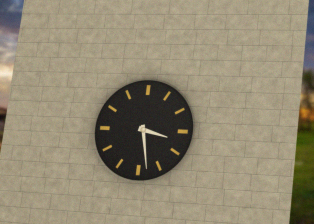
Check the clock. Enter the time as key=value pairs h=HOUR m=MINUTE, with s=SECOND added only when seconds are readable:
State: h=3 m=28
